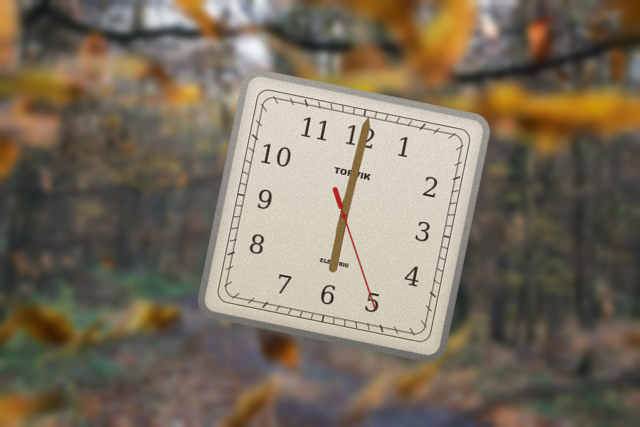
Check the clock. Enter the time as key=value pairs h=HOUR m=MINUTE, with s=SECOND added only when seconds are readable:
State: h=6 m=0 s=25
